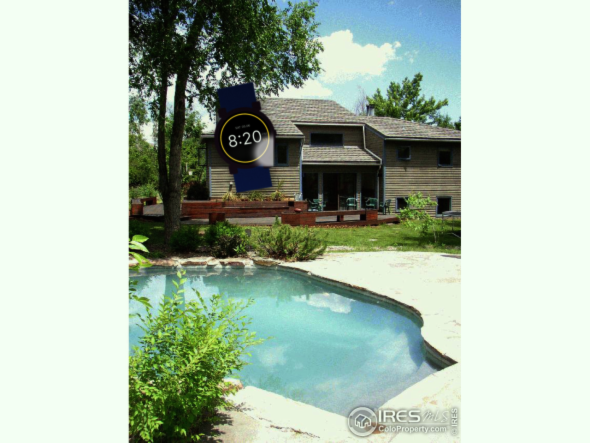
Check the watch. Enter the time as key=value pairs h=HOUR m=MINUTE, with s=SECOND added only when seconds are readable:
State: h=8 m=20
